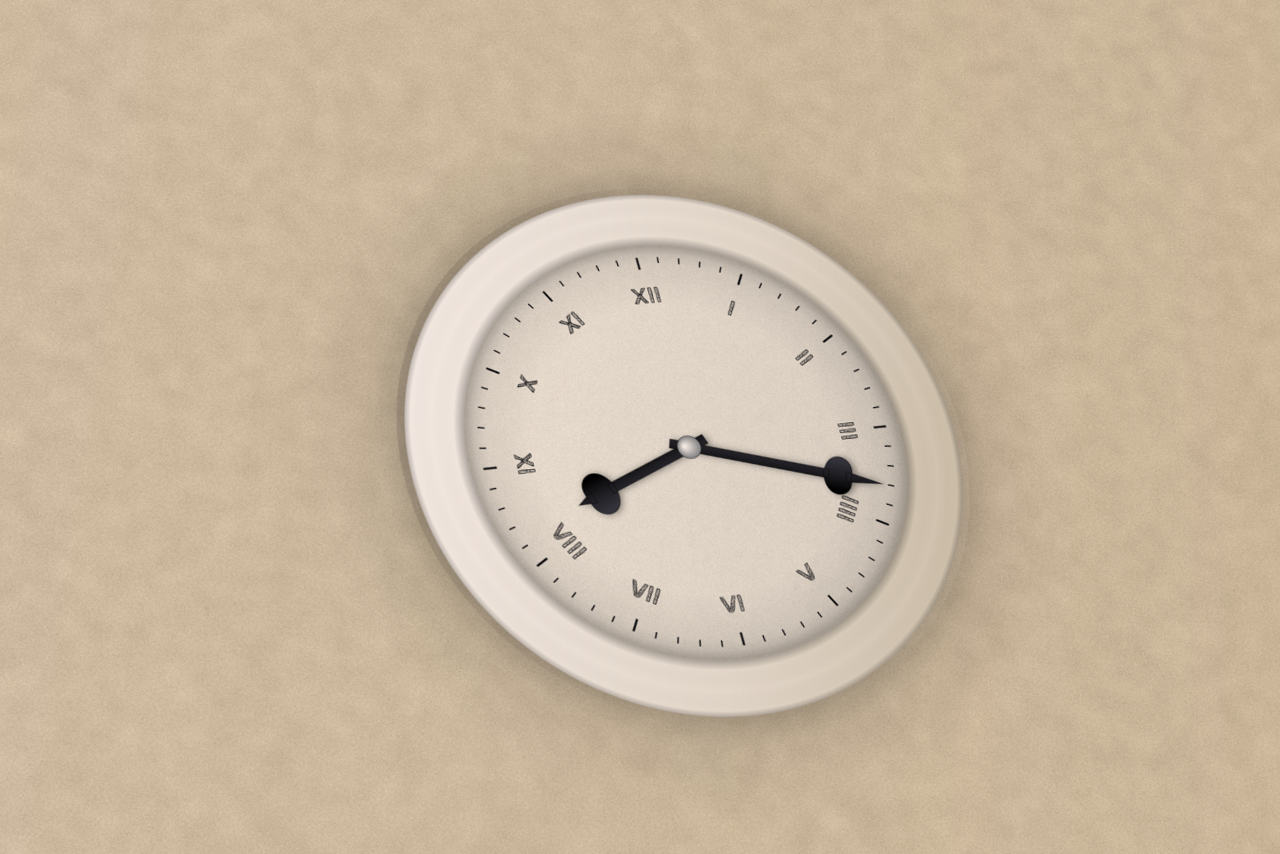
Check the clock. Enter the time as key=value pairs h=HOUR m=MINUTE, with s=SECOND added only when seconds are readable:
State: h=8 m=18
